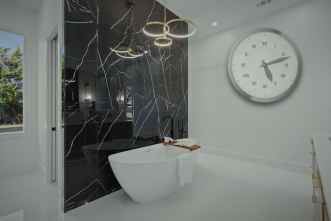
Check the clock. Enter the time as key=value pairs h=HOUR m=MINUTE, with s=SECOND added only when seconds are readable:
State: h=5 m=12
